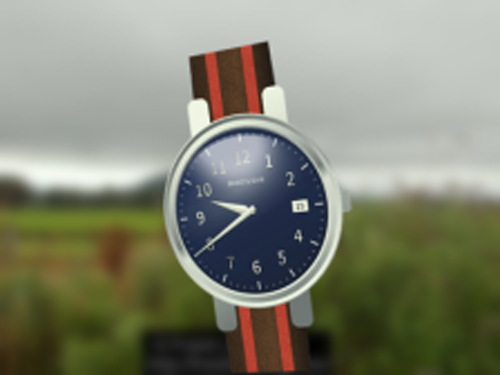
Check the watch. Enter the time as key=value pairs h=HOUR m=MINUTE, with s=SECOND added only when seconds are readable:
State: h=9 m=40
